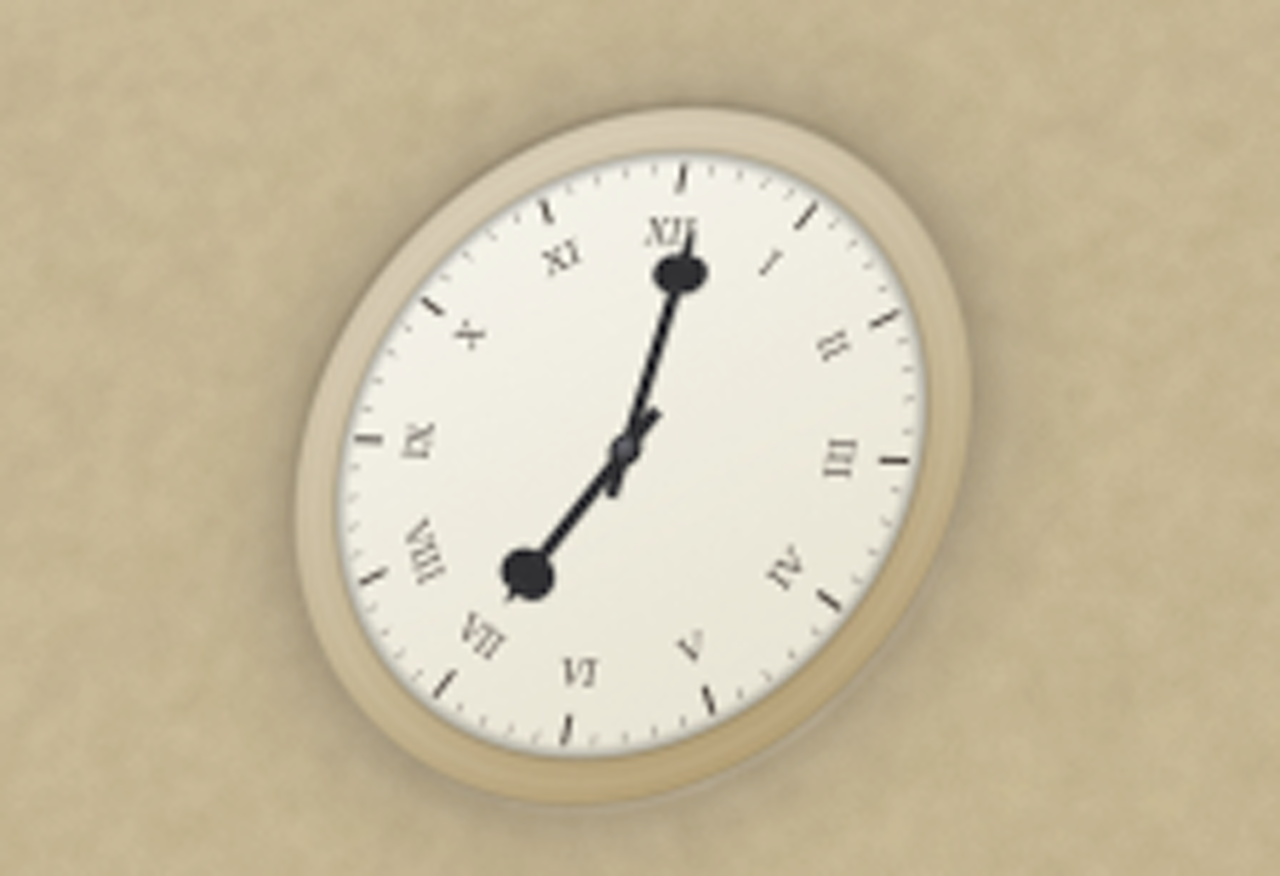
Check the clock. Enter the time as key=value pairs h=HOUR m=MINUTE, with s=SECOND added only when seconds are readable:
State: h=7 m=1
